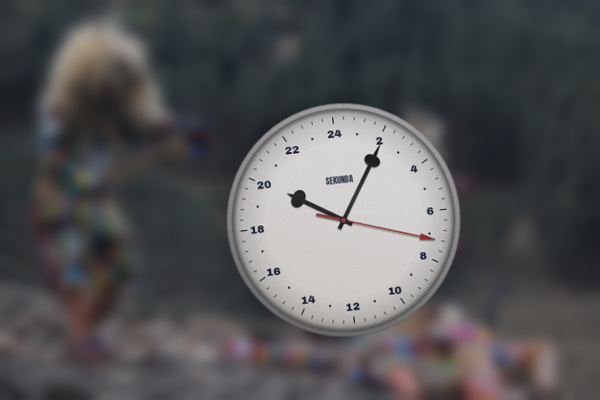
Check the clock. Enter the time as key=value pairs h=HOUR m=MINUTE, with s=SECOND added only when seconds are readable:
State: h=20 m=5 s=18
